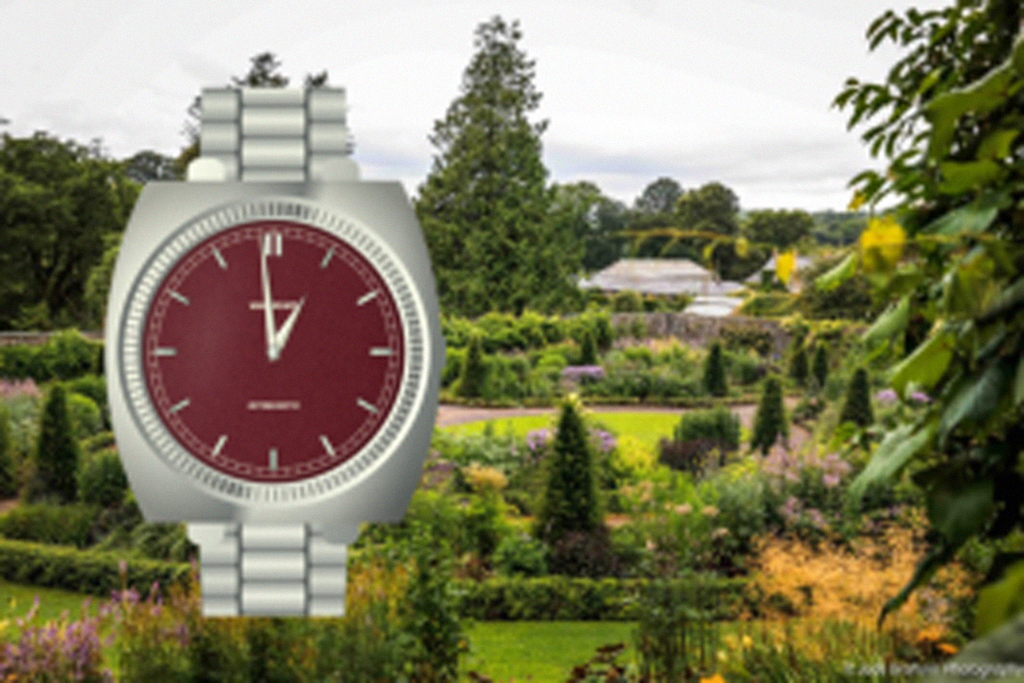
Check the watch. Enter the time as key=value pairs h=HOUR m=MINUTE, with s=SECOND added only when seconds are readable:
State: h=12 m=59
